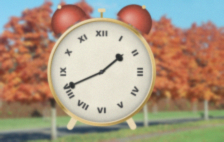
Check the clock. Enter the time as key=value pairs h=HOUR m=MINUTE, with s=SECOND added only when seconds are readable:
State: h=1 m=41
